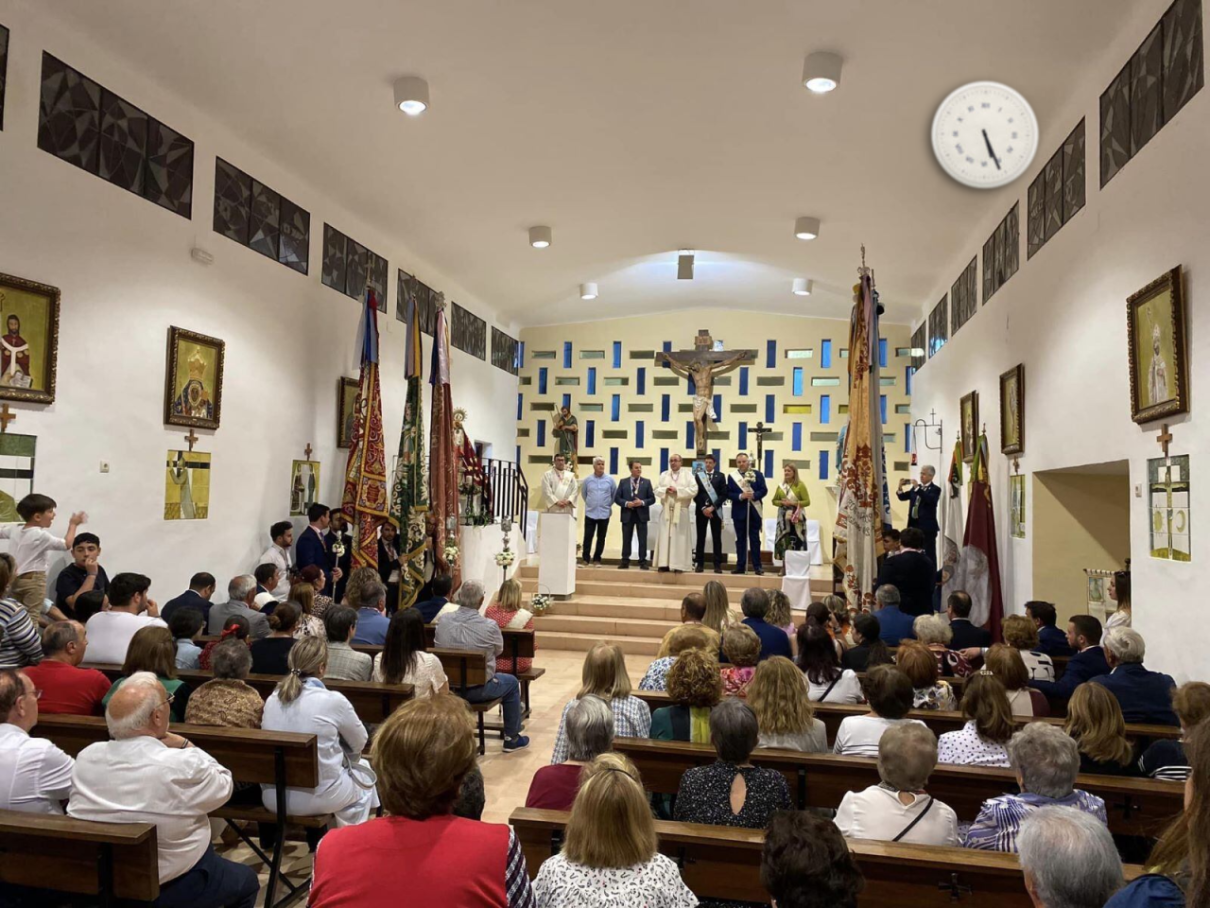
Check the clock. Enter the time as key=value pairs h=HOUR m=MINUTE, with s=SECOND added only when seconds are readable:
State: h=5 m=26
